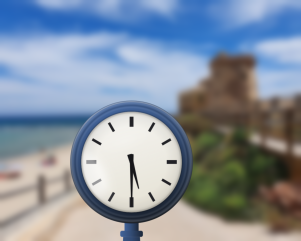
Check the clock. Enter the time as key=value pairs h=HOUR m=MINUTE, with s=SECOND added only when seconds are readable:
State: h=5 m=30
